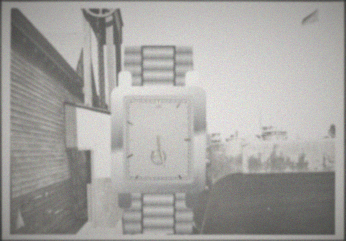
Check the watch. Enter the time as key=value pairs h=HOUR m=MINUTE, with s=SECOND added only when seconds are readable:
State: h=6 m=28
